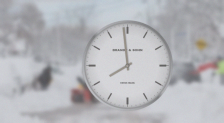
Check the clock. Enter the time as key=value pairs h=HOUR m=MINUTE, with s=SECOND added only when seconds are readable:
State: h=7 m=59
